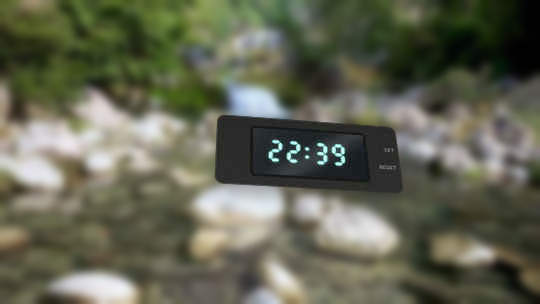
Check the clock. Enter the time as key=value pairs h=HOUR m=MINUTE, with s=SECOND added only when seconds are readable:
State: h=22 m=39
